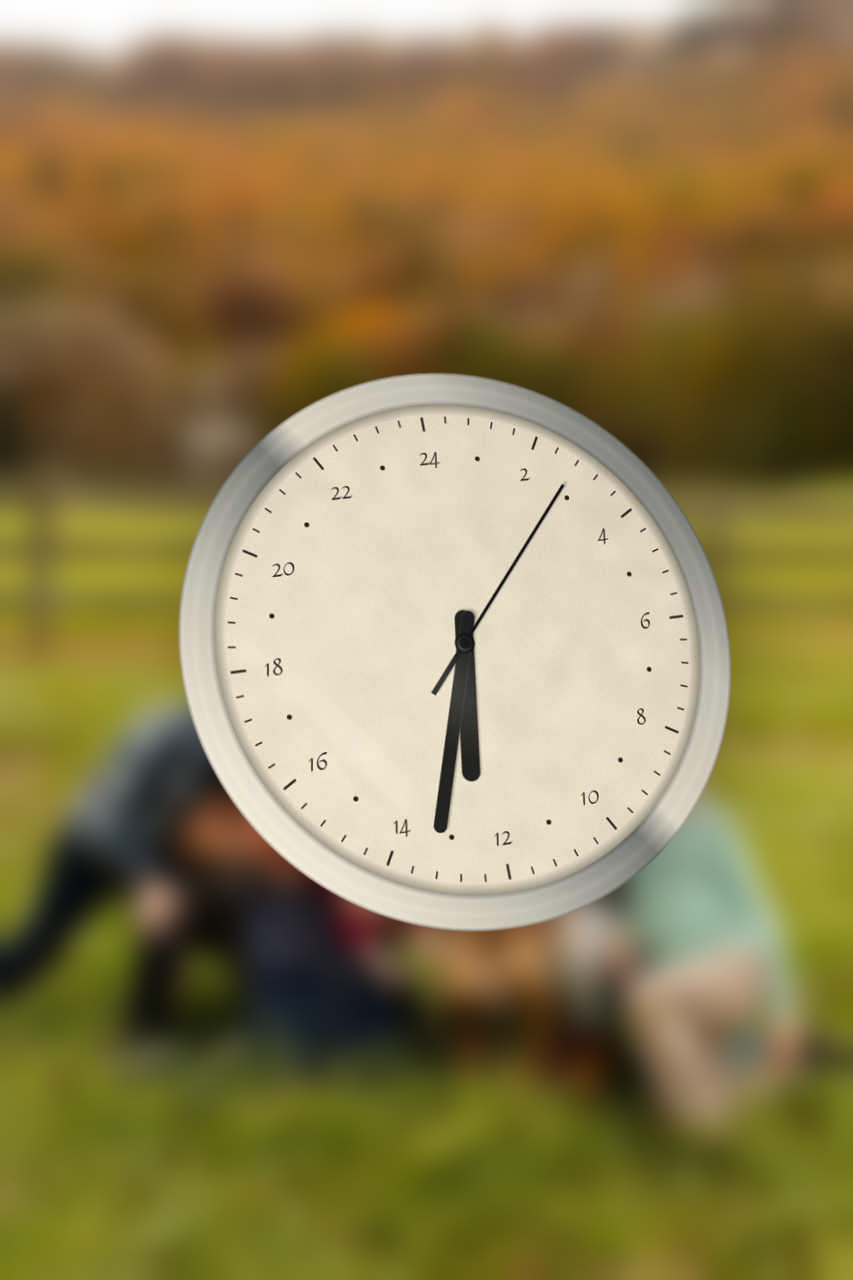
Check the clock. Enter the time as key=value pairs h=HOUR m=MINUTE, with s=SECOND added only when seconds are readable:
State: h=12 m=33 s=7
